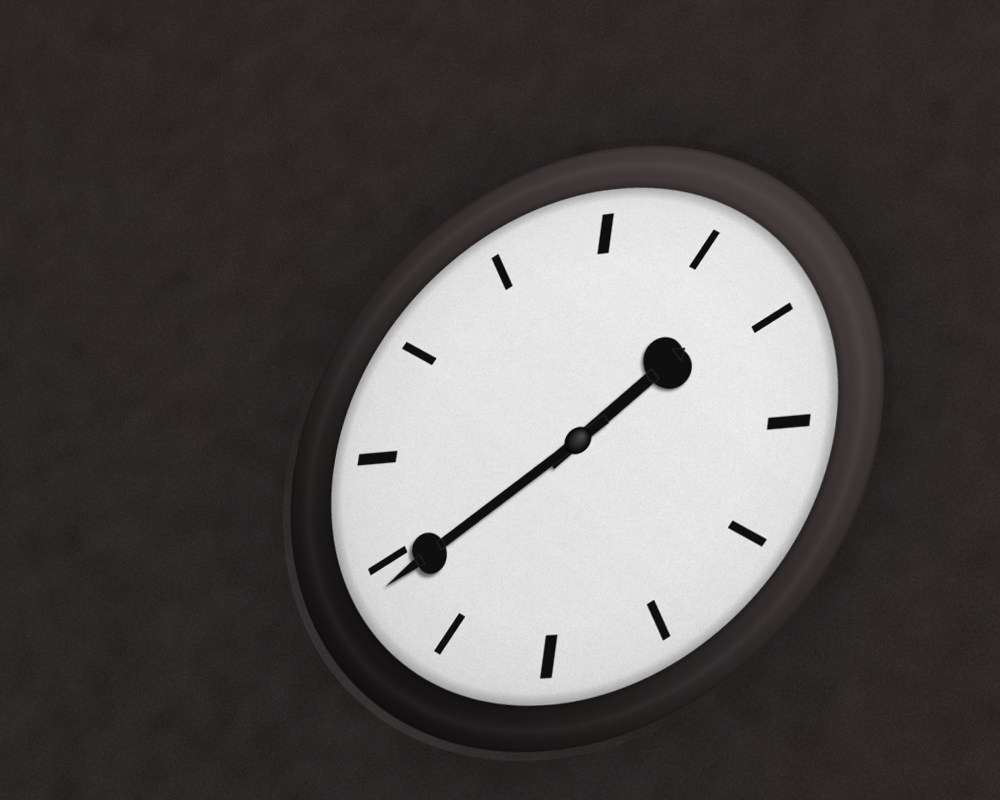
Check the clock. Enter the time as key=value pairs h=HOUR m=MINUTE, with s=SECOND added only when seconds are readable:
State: h=1 m=39
